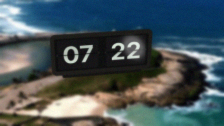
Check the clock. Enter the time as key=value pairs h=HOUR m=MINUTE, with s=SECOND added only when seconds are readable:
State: h=7 m=22
